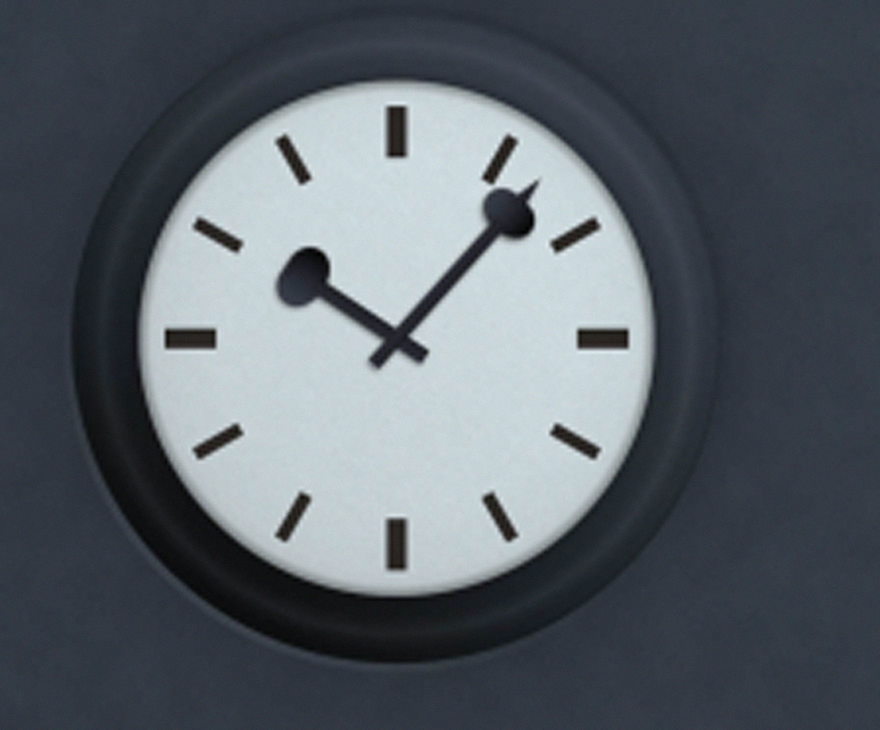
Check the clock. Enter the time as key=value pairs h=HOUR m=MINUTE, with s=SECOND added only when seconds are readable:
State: h=10 m=7
